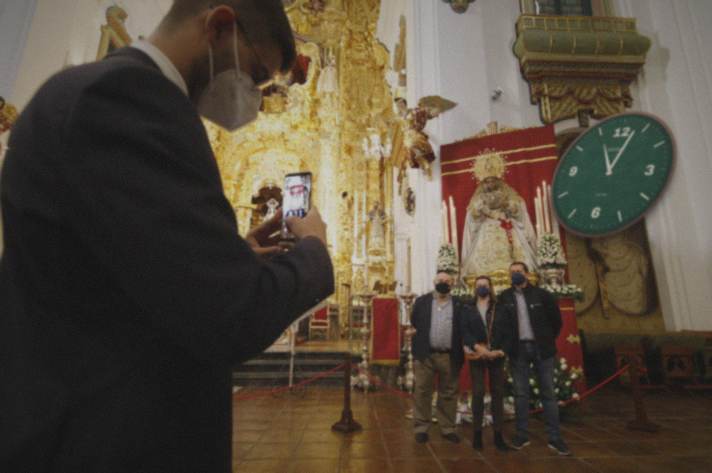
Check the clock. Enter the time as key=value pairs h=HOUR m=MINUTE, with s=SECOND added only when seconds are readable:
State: h=11 m=3
